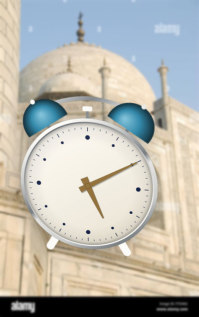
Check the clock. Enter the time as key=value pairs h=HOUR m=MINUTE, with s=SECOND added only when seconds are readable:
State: h=5 m=10
